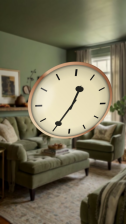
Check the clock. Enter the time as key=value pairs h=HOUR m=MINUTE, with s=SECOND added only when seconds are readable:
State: h=12 m=35
